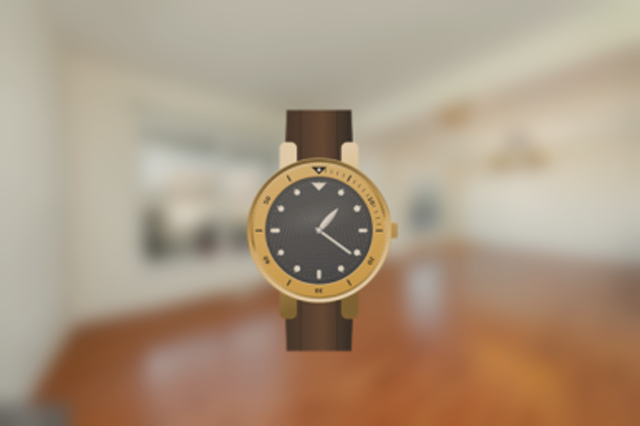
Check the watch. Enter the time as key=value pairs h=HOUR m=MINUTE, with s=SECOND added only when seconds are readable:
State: h=1 m=21
